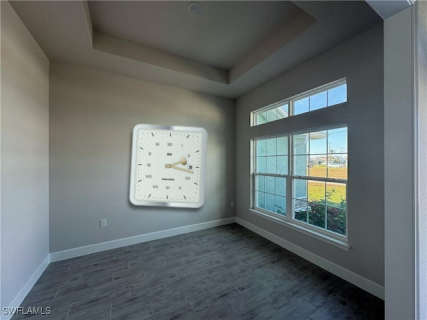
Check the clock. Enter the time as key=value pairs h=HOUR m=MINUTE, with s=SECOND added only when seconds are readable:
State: h=2 m=17
